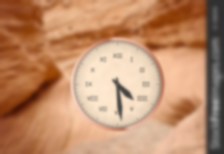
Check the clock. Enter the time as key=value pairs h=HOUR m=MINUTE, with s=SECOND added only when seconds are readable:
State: h=4 m=29
